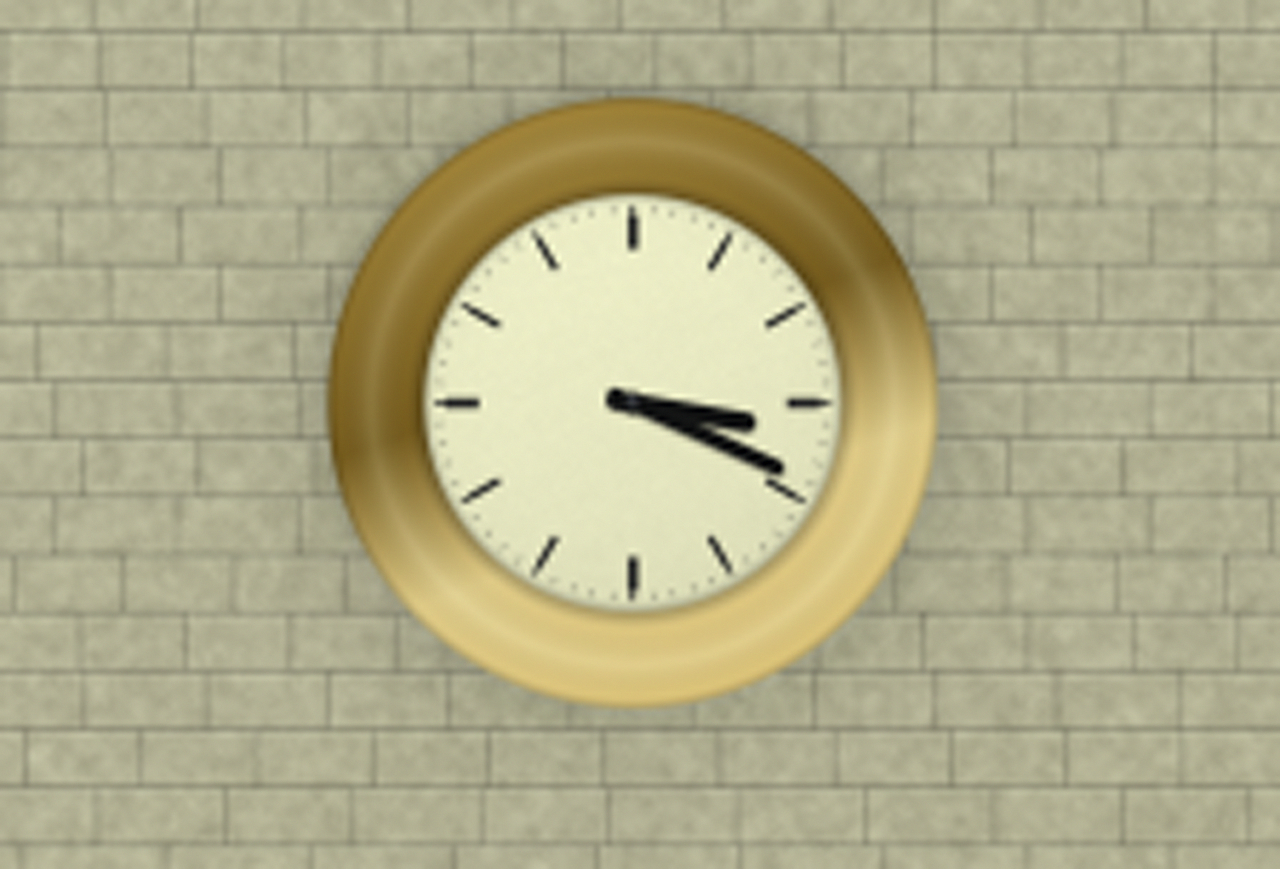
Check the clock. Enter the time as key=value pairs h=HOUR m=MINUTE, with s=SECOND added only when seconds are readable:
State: h=3 m=19
